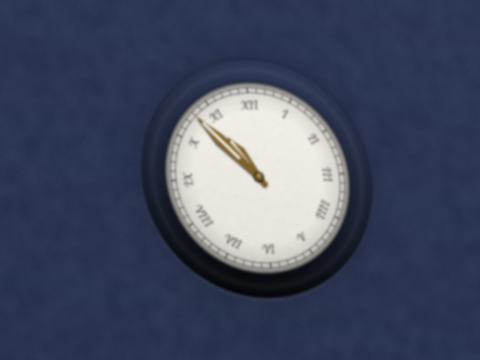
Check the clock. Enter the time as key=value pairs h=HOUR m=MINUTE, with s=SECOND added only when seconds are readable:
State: h=10 m=53
